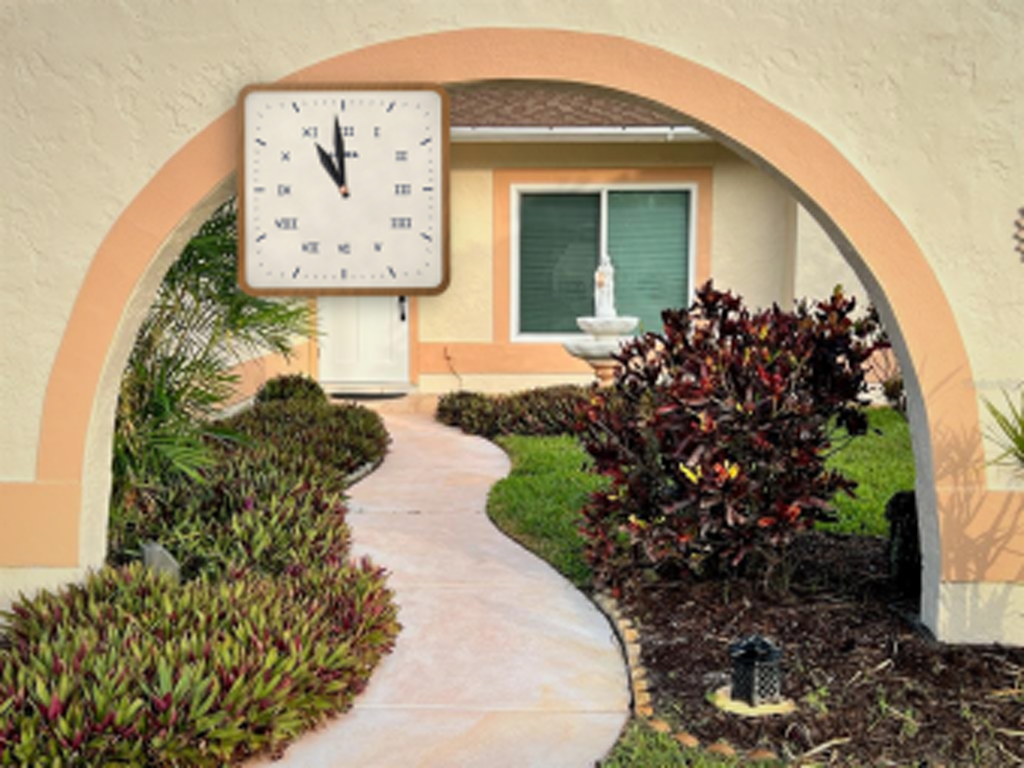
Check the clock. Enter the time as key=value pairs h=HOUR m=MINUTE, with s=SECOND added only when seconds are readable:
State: h=10 m=59
